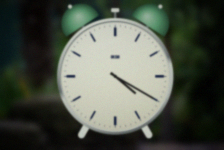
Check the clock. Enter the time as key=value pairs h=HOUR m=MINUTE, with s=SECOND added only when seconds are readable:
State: h=4 m=20
